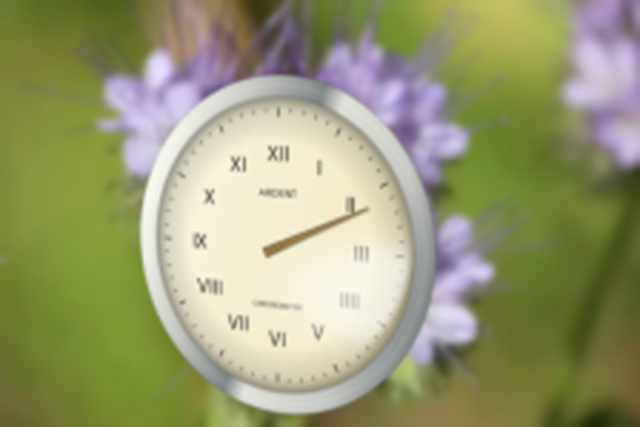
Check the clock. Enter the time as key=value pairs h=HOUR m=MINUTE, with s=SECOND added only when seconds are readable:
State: h=2 m=11
